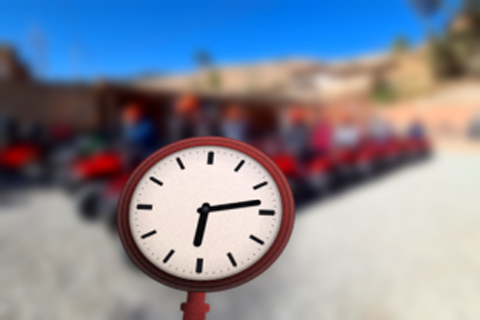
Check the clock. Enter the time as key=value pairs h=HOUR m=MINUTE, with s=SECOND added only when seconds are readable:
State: h=6 m=13
